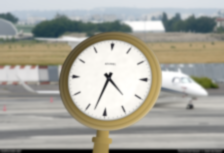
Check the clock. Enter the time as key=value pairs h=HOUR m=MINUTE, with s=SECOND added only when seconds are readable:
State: h=4 m=33
